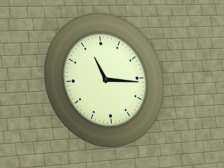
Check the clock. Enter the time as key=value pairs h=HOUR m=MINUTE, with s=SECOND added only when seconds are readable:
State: h=11 m=16
